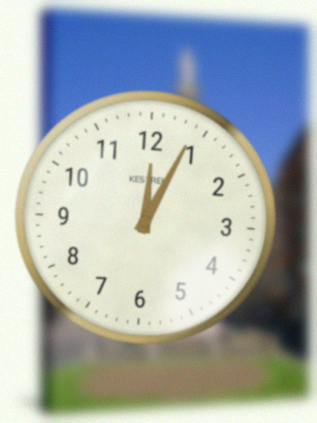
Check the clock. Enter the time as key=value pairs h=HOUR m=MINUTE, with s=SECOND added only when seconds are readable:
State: h=12 m=4
